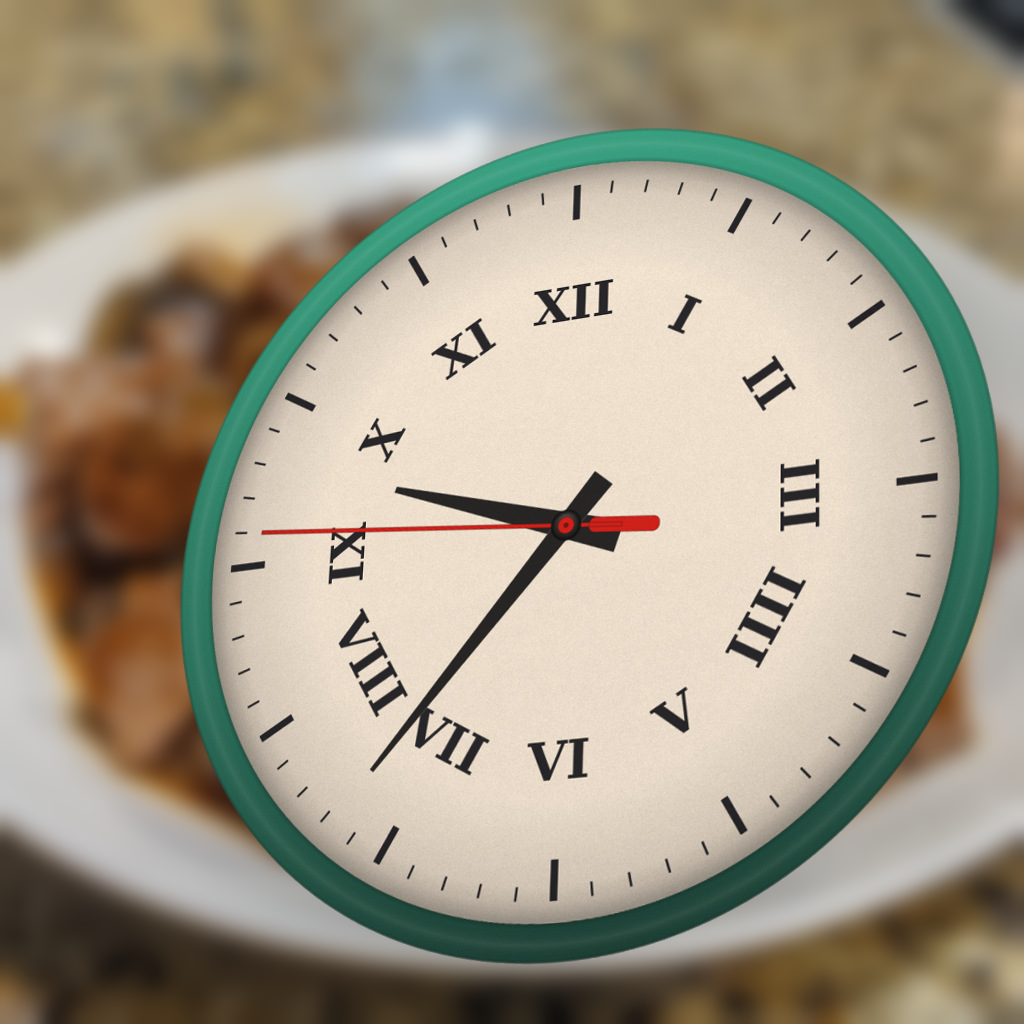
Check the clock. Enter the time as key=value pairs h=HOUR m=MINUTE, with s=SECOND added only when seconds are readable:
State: h=9 m=36 s=46
